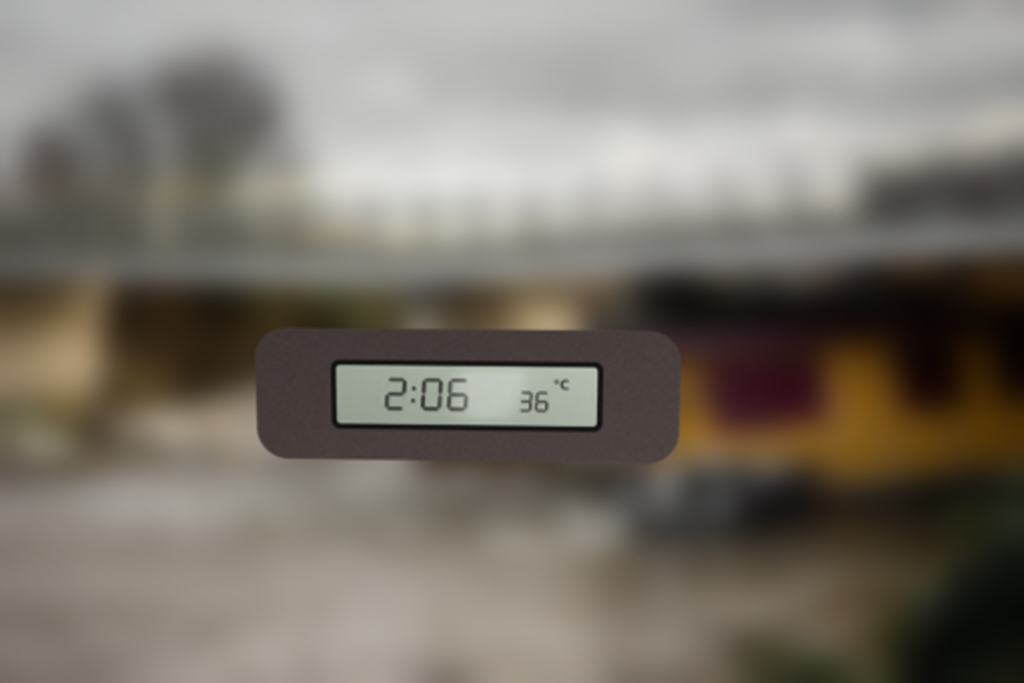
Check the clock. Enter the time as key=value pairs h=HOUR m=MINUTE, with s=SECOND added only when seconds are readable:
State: h=2 m=6
